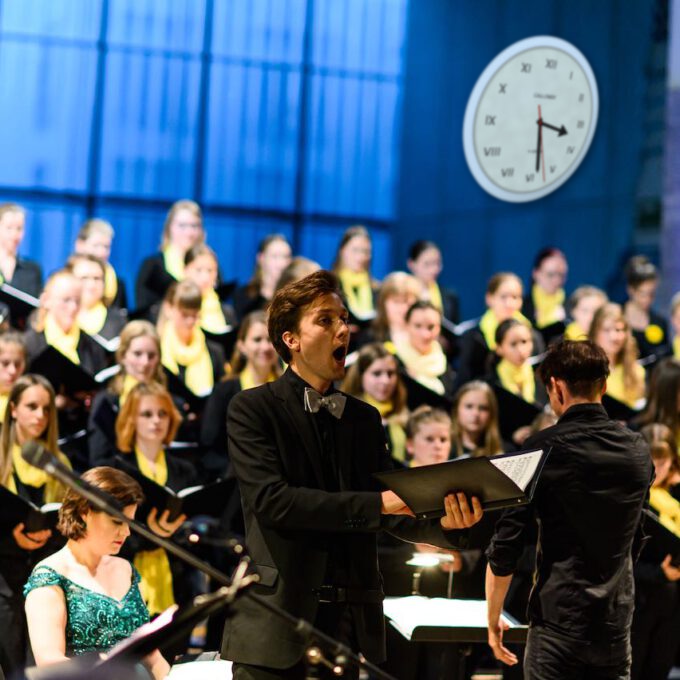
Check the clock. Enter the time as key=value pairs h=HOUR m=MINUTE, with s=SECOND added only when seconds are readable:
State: h=3 m=28 s=27
